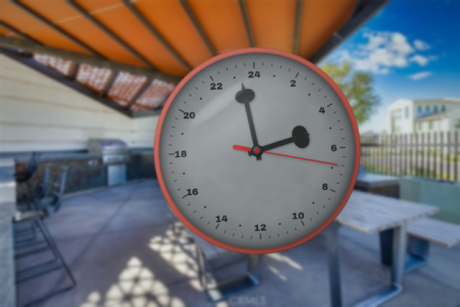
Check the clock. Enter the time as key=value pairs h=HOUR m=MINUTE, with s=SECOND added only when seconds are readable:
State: h=4 m=58 s=17
